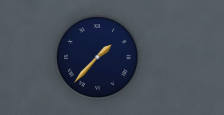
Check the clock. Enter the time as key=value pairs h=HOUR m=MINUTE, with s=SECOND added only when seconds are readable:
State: h=1 m=37
